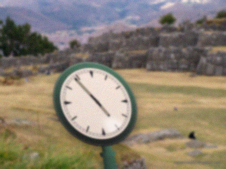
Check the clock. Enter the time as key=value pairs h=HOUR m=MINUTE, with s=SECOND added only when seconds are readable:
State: h=4 m=54
